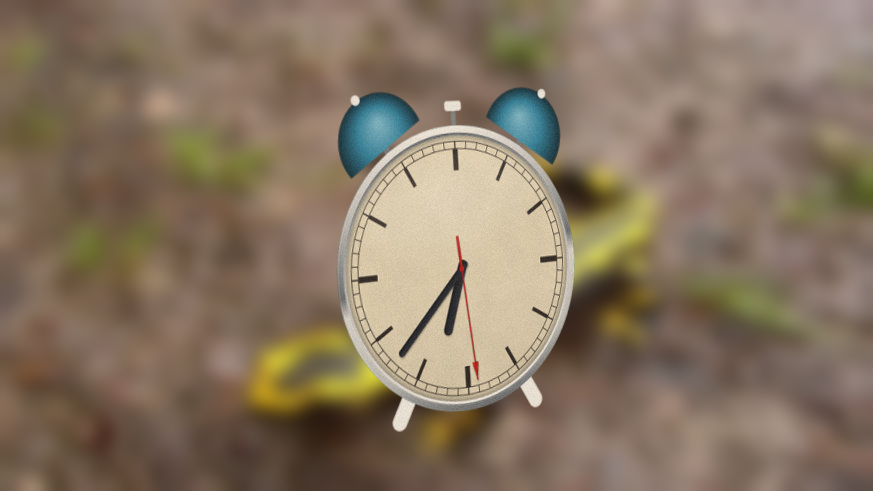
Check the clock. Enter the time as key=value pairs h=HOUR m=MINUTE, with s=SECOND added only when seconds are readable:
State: h=6 m=37 s=29
